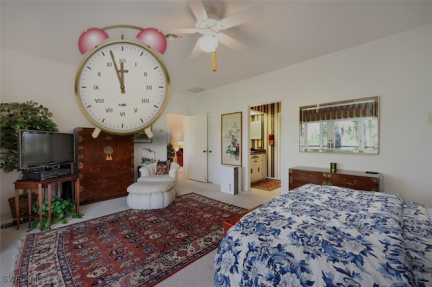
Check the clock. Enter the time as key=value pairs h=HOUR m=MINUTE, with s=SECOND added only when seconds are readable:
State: h=11 m=57
